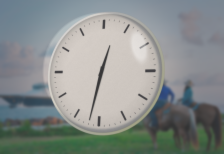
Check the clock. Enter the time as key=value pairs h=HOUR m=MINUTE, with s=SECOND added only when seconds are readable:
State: h=12 m=32
